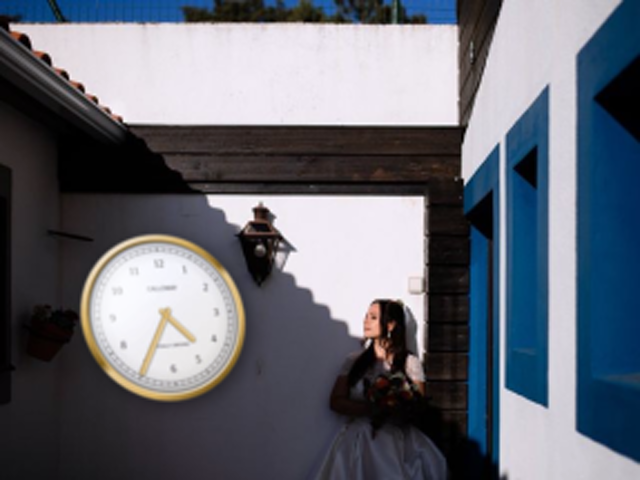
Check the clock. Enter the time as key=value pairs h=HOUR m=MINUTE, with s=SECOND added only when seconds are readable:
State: h=4 m=35
